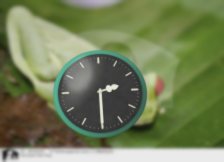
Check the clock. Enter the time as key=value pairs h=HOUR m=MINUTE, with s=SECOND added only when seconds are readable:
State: h=2 m=30
